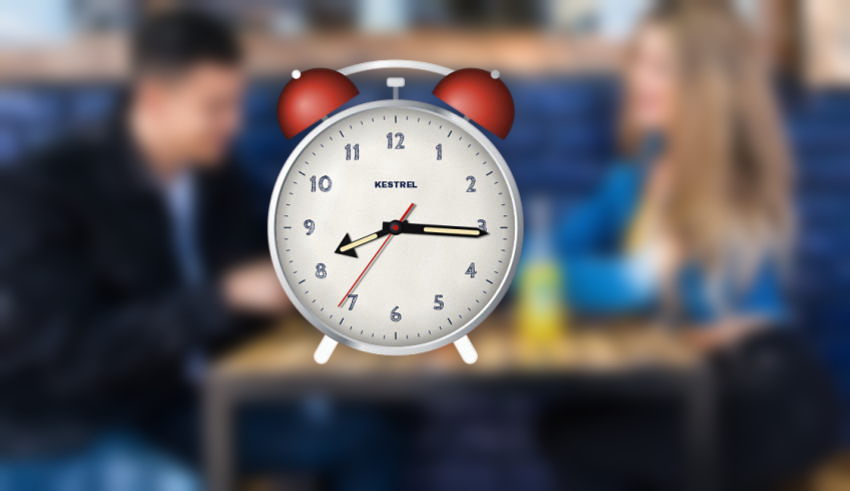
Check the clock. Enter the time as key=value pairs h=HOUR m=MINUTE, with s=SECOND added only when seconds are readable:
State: h=8 m=15 s=36
